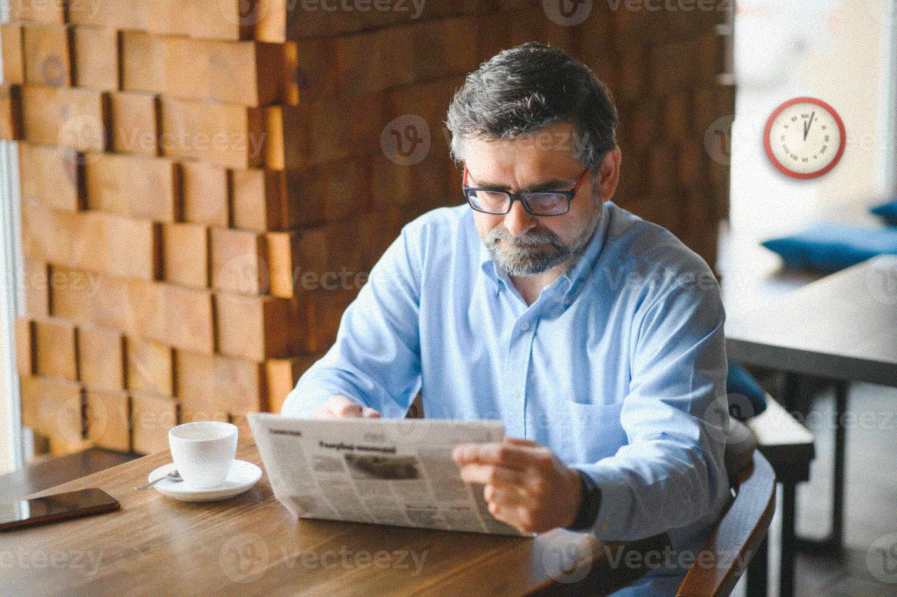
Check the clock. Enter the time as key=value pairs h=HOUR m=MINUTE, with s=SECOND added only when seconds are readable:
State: h=12 m=3
